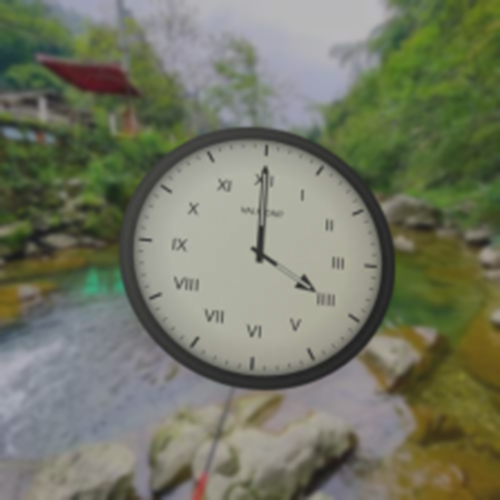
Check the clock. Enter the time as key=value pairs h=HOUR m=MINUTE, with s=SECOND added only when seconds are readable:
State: h=4 m=0
